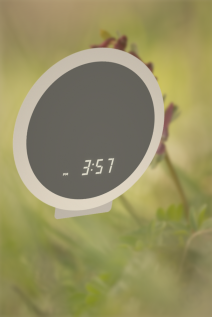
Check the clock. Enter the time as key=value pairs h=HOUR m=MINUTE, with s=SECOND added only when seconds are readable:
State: h=3 m=57
